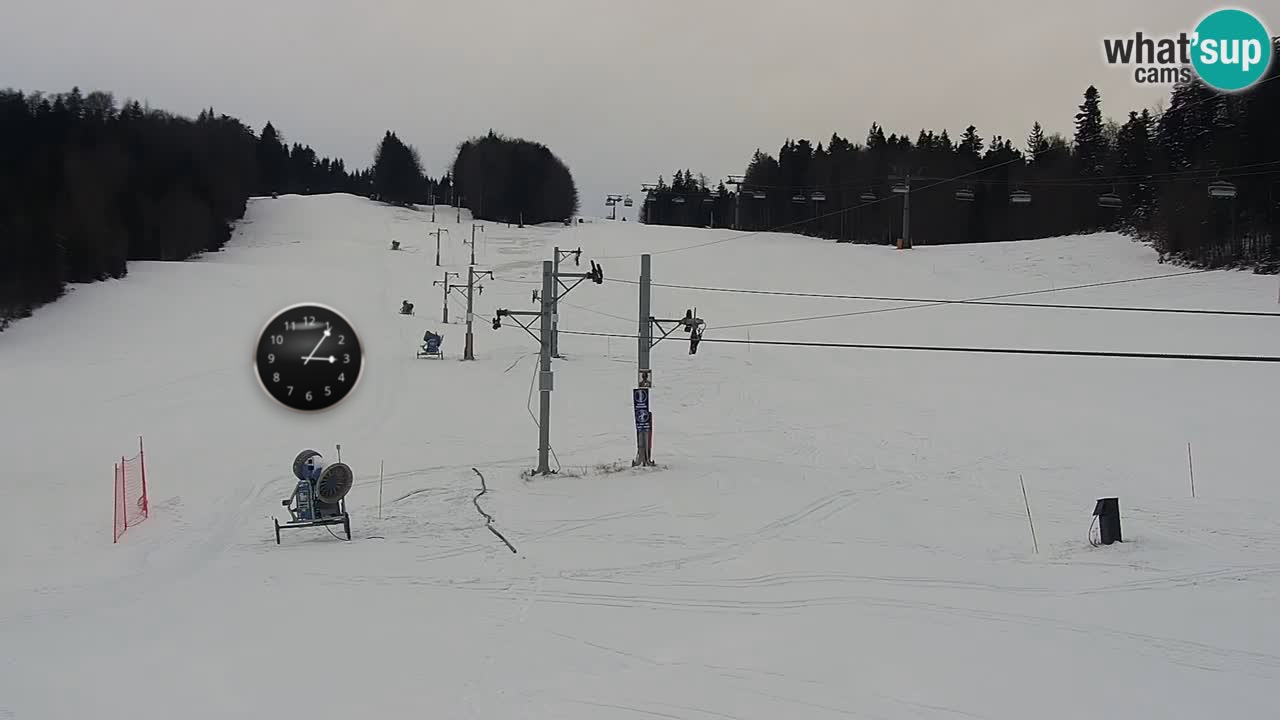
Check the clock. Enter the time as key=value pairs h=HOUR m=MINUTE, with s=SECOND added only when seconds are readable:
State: h=3 m=6
